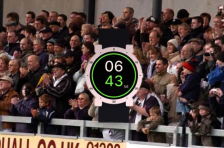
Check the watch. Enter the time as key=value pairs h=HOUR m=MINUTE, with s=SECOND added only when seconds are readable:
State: h=6 m=43
